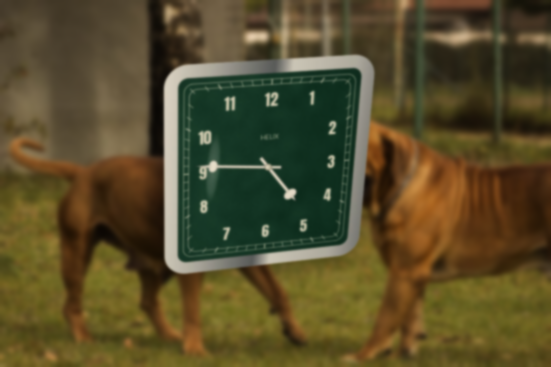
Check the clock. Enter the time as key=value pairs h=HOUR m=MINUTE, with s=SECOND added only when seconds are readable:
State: h=4 m=46
